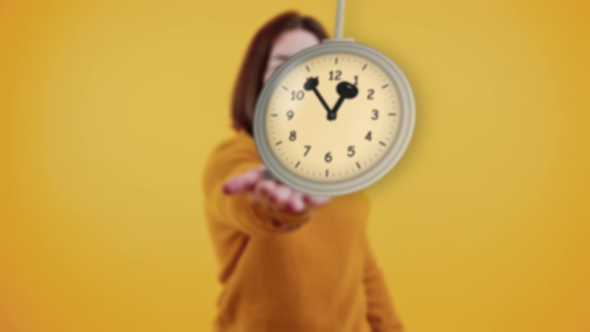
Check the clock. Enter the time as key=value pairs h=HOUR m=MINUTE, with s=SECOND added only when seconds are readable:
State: h=12 m=54
